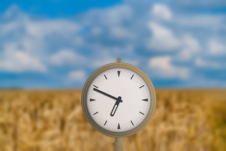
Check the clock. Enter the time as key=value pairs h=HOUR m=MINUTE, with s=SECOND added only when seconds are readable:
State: h=6 m=49
